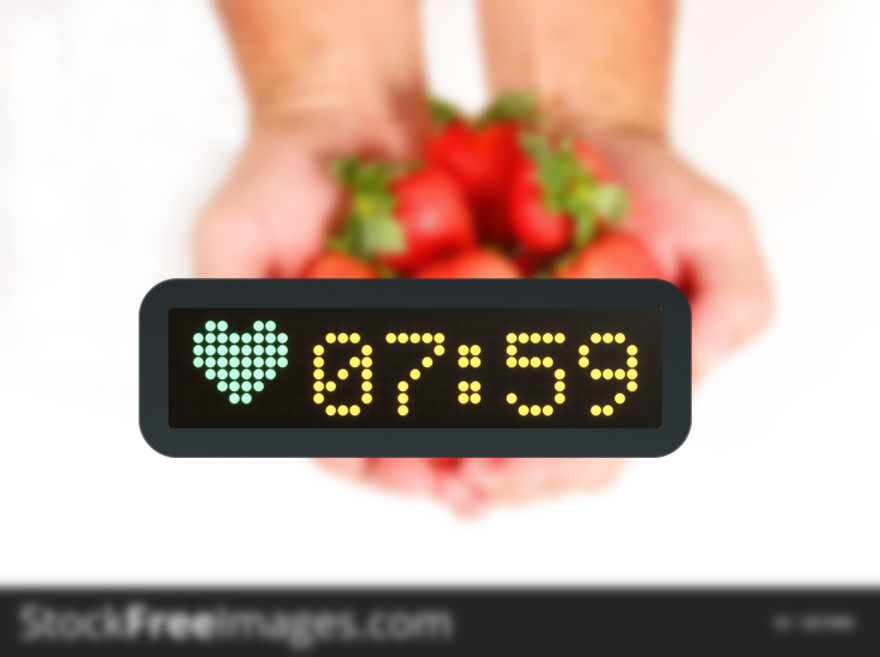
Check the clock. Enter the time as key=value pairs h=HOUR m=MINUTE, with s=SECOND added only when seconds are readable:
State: h=7 m=59
